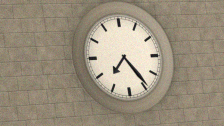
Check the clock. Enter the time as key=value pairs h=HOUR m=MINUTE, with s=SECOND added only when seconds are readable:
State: h=7 m=24
